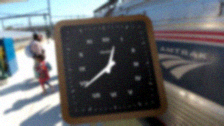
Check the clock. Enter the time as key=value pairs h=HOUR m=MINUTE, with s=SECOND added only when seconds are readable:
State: h=12 m=39
